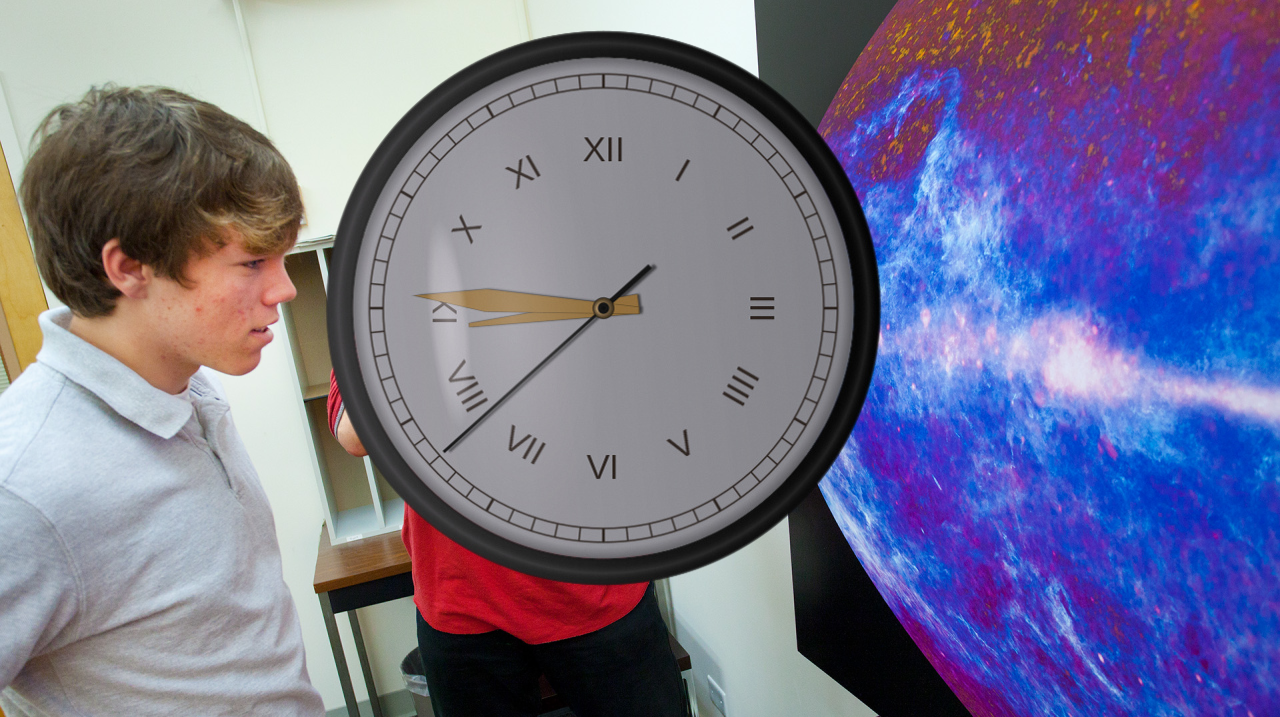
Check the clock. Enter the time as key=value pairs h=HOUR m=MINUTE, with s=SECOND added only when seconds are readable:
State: h=8 m=45 s=38
